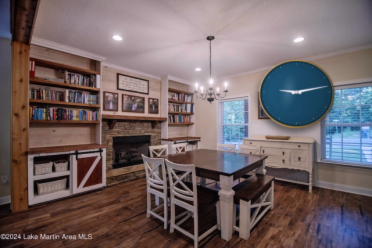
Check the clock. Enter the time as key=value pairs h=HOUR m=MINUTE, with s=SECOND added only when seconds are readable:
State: h=9 m=13
